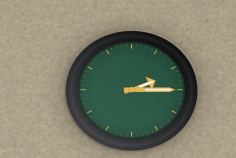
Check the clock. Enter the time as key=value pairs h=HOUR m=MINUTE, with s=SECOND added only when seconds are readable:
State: h=2 m=15
